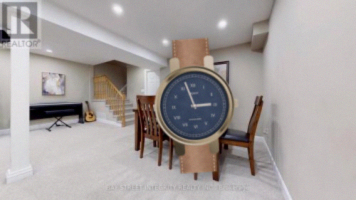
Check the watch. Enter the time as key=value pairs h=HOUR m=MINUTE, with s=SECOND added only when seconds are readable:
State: h=2 m=57
